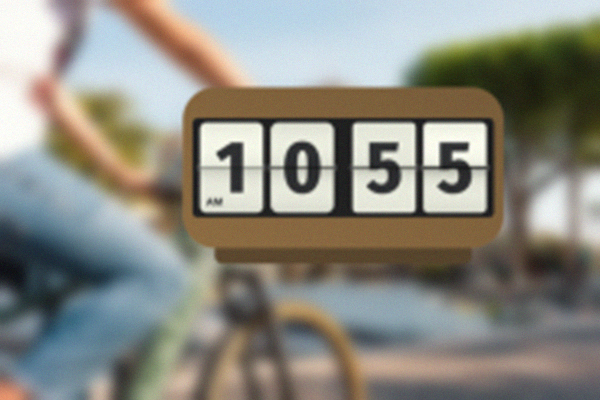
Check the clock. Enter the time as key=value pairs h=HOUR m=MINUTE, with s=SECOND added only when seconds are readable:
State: h=10 m=55
